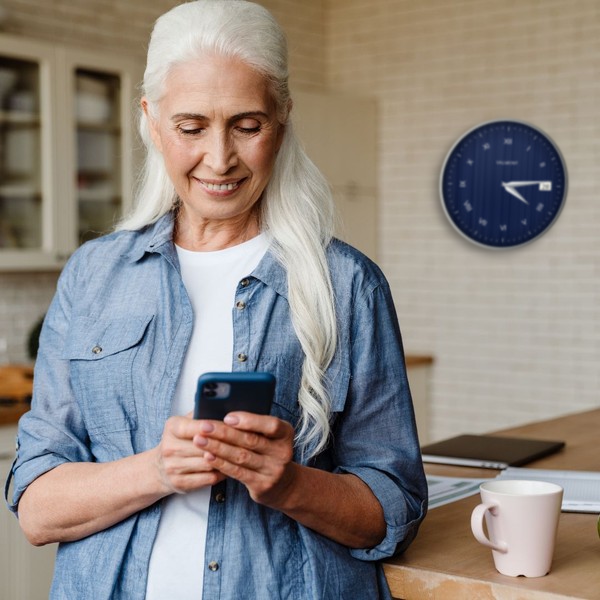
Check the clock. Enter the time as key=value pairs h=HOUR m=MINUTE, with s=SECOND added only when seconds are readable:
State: h=4 m=14
